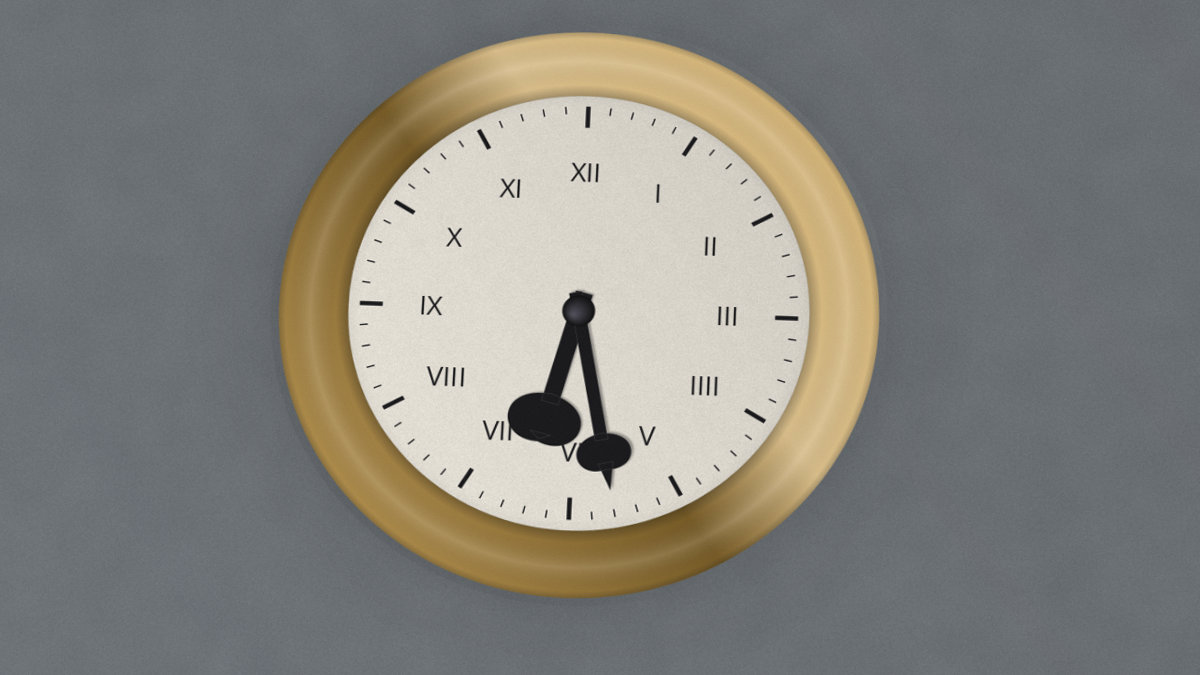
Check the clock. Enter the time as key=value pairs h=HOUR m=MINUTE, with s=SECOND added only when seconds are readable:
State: h=6 m=28
